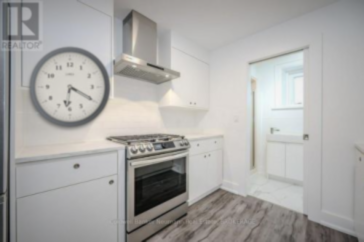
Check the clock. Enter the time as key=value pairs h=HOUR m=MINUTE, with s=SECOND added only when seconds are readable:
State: h=6 m=20
